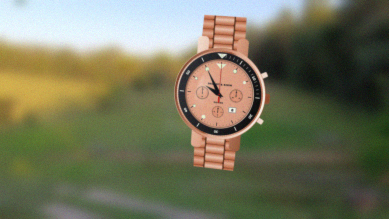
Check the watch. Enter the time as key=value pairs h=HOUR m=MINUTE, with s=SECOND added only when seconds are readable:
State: h=9 m=55
